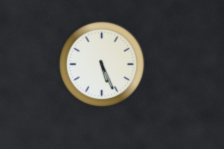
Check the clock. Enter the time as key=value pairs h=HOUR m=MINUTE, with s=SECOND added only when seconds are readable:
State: h=5 m=26
